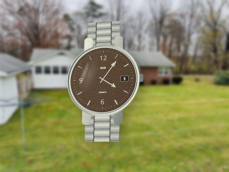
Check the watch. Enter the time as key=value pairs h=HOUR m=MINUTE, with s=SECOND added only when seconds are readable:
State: h=4 m=6
